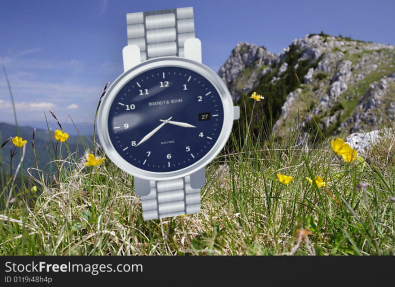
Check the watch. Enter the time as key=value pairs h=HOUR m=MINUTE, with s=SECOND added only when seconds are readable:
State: h=3 m=39
